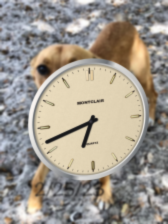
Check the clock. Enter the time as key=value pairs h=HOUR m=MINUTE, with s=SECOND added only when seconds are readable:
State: h=6 m=42
